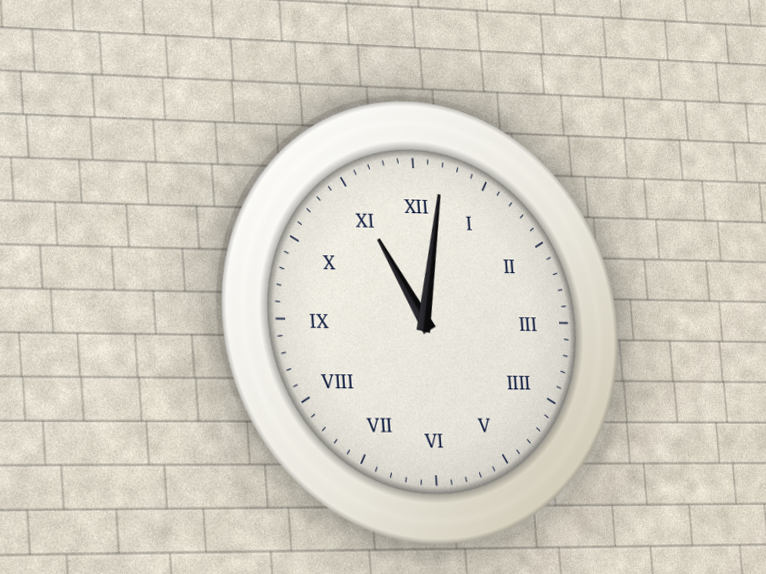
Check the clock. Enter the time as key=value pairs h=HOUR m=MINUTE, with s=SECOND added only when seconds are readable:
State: h=11 m=2
